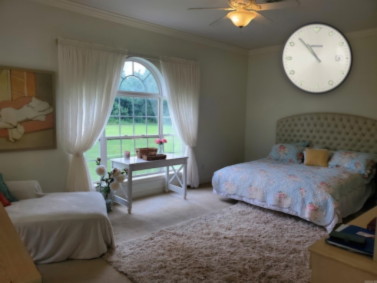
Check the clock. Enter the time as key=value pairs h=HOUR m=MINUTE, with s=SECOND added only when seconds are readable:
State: h=10 m=53
